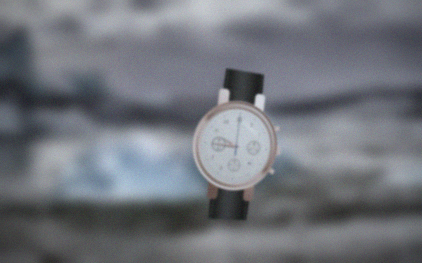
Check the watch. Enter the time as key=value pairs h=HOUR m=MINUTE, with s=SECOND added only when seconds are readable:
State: h=9 m=45
